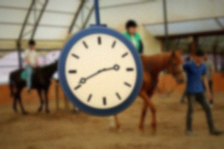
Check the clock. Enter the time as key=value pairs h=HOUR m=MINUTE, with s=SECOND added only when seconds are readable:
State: h=2 m=41
